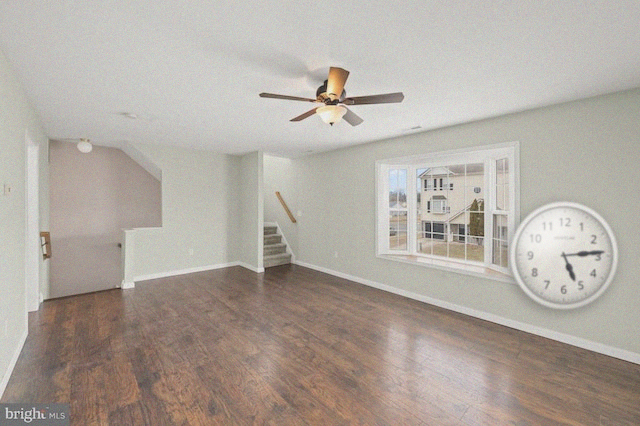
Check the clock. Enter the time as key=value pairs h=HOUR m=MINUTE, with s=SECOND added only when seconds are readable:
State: h=5 m=14
